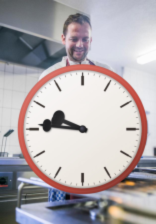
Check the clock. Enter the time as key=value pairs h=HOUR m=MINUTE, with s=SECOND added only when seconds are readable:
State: h=9 m=46
